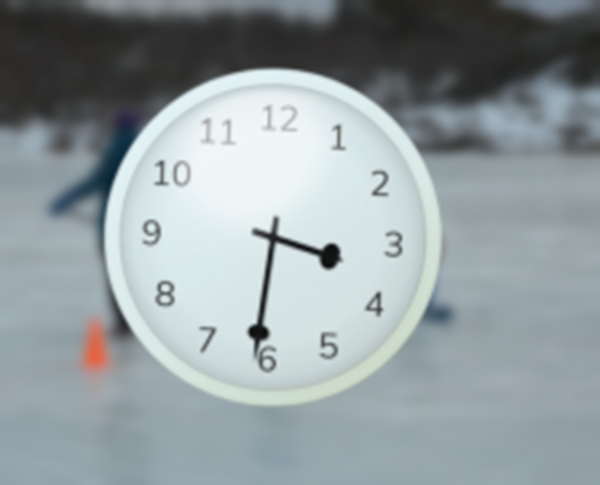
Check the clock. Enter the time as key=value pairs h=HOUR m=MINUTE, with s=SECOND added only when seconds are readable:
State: h=3 m=31
